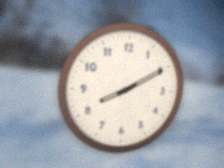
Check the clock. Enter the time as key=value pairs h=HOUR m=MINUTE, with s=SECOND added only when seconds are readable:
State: h=8 m=10
